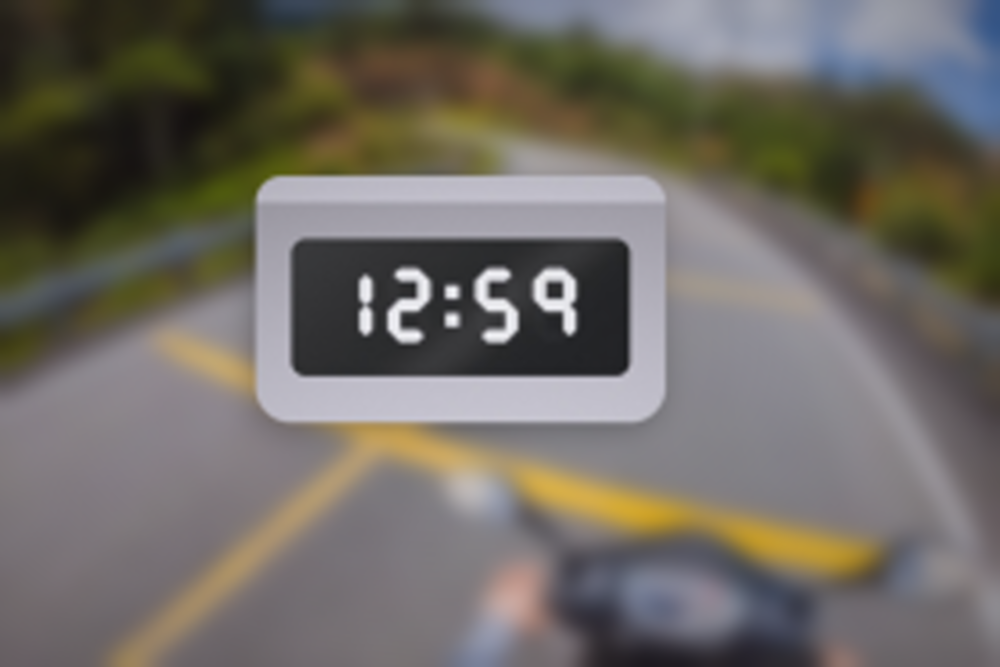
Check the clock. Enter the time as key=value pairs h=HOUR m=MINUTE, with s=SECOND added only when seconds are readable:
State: h=12 m=59
